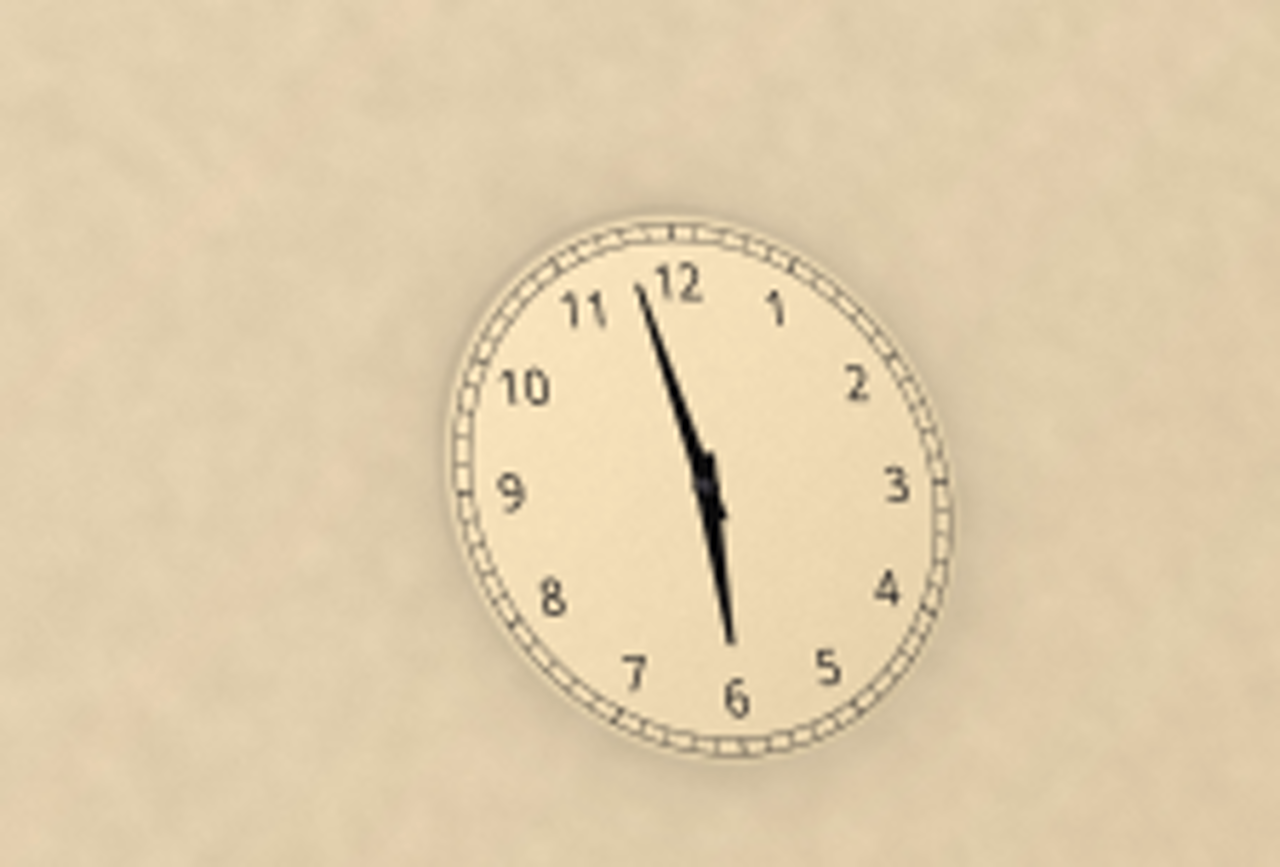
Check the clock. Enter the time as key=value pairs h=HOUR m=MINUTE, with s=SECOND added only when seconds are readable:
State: h=5 m=58
